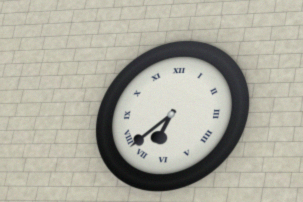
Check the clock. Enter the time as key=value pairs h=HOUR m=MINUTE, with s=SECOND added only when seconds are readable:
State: h=6 m=38
